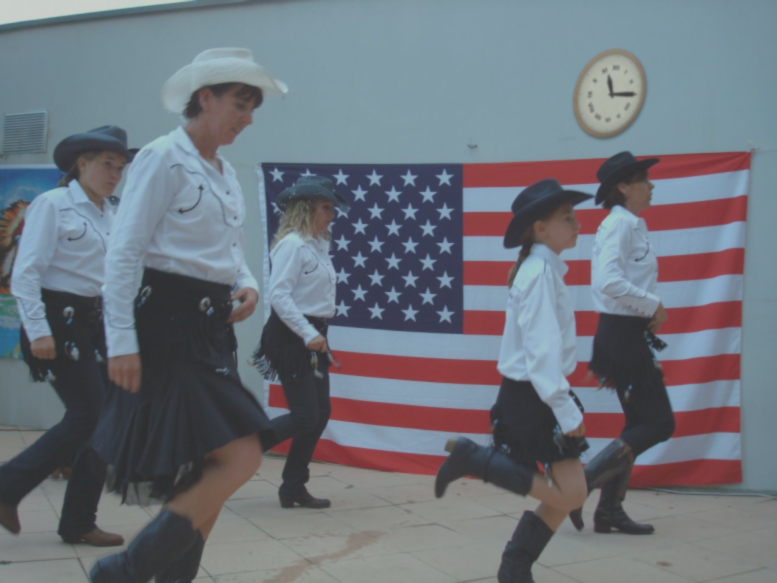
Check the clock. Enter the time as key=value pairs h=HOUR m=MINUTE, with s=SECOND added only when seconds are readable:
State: h=11 m=15
